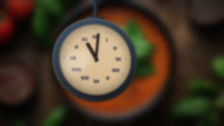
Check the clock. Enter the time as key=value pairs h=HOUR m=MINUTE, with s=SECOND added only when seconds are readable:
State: h=11 m=1
